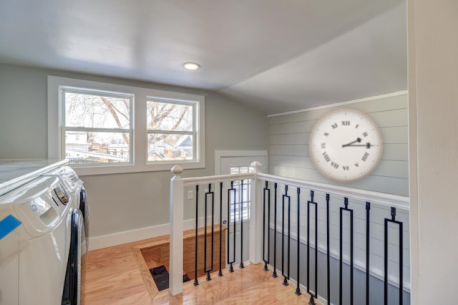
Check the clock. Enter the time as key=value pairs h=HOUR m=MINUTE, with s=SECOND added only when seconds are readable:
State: h=2 m=15
